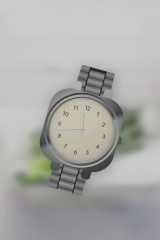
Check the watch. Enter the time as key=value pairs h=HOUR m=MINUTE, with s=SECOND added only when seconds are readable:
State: h=11 m=42
